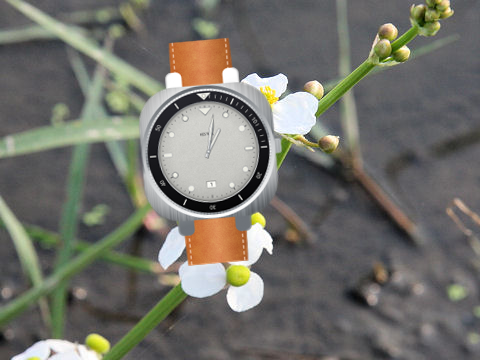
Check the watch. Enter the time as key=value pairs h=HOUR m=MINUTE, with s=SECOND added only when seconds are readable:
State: h=1 m=2
